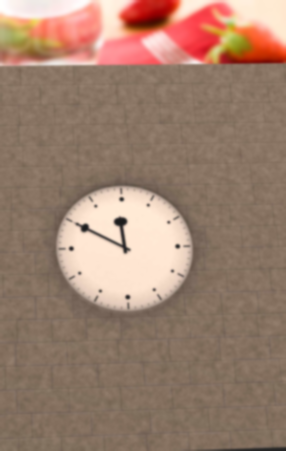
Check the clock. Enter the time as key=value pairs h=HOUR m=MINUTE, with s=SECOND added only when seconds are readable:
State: h=11 m=50
